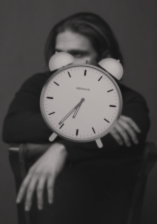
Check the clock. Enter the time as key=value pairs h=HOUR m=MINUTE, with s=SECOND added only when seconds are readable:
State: h=6 m=36
